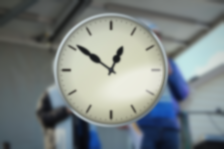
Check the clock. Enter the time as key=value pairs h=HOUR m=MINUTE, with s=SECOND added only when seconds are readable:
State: h=12 m=51
